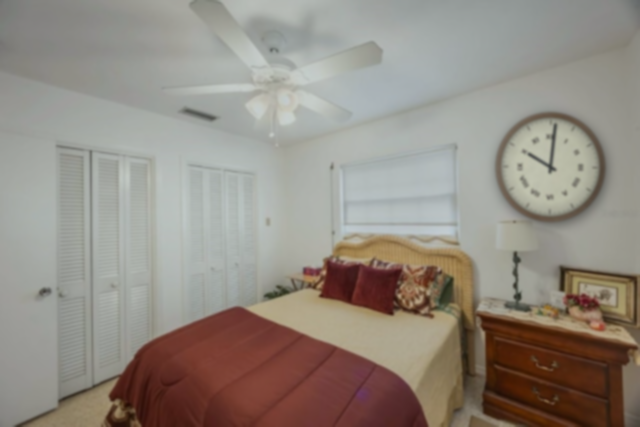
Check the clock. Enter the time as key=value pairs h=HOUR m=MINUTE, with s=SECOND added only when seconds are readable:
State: h=10 m=1
